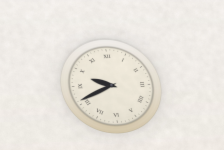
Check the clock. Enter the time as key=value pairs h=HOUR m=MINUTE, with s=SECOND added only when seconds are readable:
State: h=9 m=41
